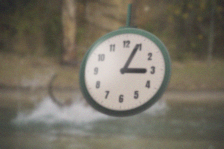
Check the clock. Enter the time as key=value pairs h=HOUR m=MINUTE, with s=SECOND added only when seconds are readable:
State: h=3 m=4
